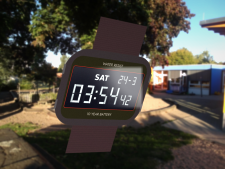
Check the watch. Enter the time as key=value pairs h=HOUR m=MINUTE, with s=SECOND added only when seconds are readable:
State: h=3 m=54 s=42
